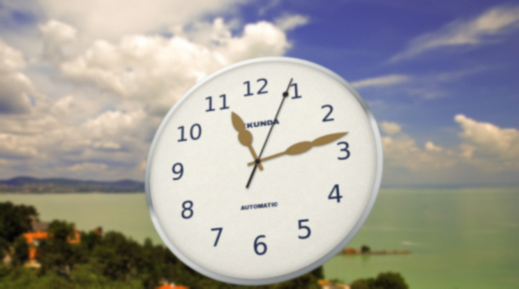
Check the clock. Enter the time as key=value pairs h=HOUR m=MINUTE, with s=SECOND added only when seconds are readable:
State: h=11 m=13 s=4
